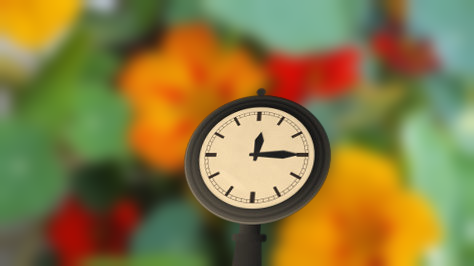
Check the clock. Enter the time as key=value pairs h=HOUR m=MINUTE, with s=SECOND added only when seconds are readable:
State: h=12 m=15
